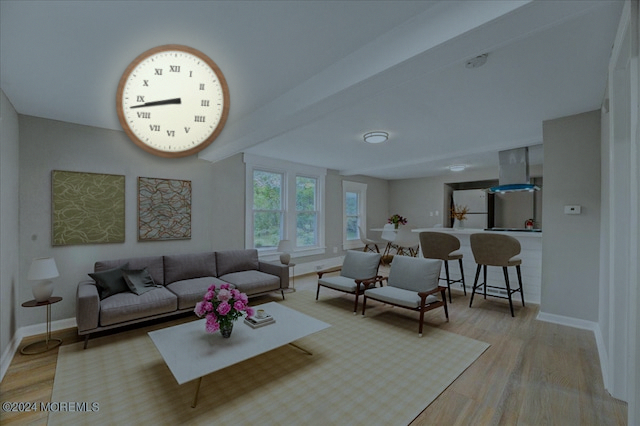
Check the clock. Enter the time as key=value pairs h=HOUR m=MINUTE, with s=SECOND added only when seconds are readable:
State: h=8 m=43
